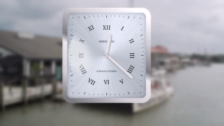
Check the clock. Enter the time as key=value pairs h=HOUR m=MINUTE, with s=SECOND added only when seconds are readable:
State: h=12 m=22
